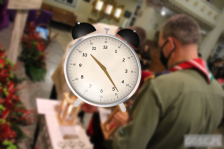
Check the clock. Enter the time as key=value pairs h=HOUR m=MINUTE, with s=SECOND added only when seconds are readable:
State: h=10 m=24
